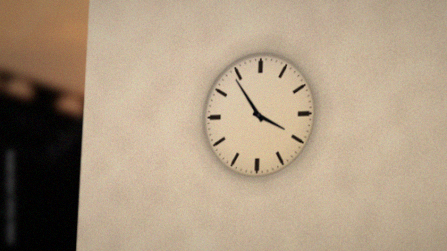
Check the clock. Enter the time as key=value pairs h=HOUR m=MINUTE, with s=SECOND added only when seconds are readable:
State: h=3 m=54
